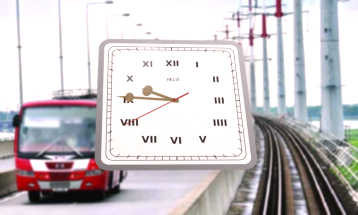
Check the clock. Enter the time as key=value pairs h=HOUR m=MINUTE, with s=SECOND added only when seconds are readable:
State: h=9 m=45 s=40
